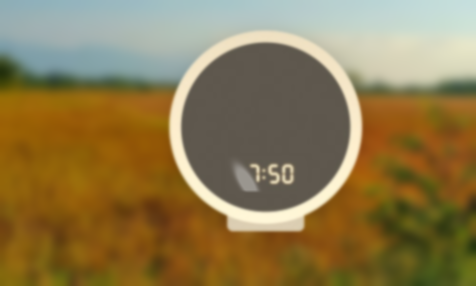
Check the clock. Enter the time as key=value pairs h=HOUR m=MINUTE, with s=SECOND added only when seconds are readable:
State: h=7 m=50
